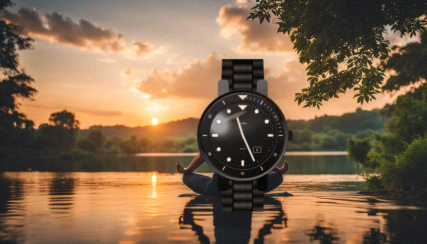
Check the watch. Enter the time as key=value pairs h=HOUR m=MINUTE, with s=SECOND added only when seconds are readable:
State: h=11 m=26
